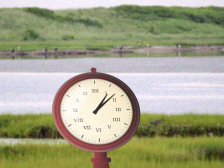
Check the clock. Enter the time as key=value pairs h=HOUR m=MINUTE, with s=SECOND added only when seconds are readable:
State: h=1 m=8
